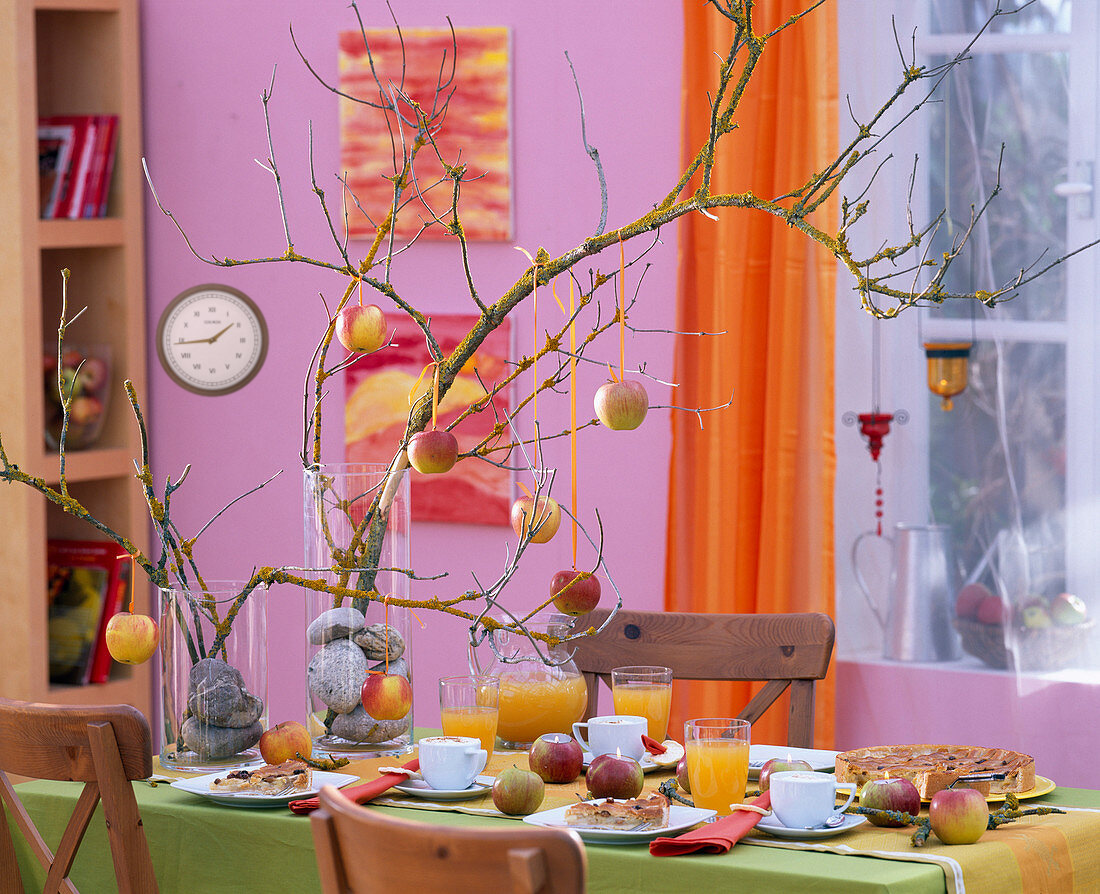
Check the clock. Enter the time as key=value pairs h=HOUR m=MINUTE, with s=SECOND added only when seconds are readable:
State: h=1 m=44
